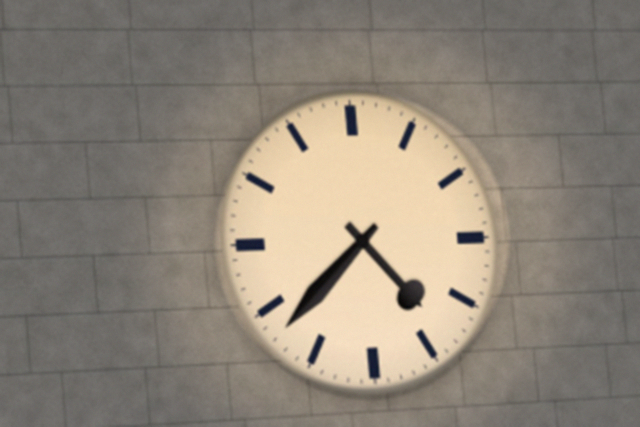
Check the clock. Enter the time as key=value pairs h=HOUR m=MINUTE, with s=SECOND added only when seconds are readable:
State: h=4 m=38
